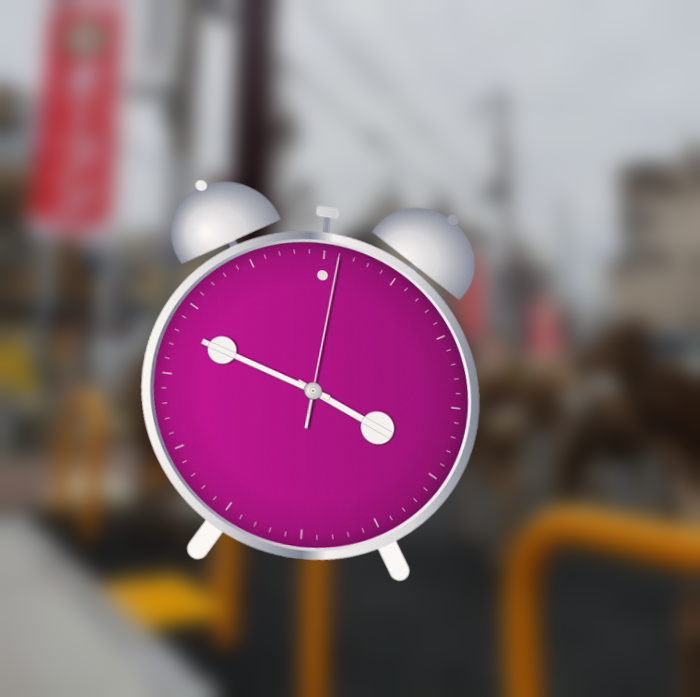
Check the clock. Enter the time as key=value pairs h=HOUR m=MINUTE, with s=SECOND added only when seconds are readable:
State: h=3 m=48 s=1
